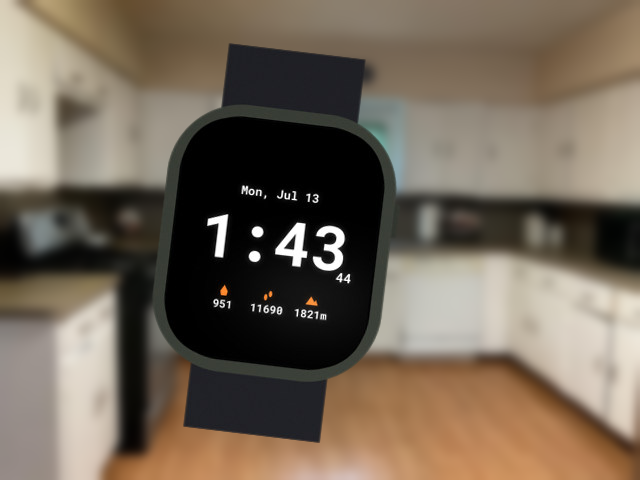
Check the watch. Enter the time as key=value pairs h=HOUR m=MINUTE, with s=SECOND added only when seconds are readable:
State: h=1 m=43 s=44
